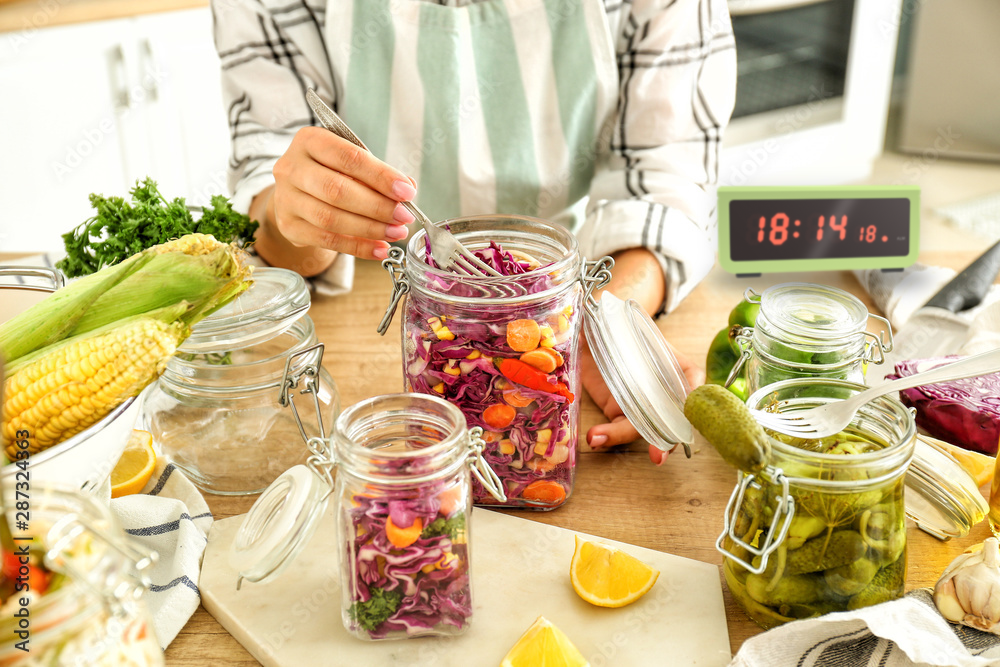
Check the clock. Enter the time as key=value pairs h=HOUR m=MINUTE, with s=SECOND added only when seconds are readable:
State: h=18 m=14 s=18
